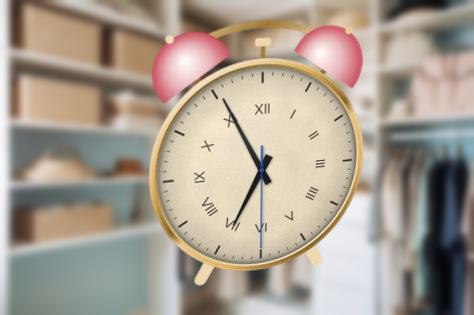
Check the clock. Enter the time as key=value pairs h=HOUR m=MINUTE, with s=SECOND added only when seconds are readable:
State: h=6 m=55 s=30
